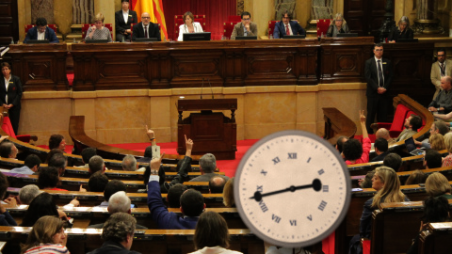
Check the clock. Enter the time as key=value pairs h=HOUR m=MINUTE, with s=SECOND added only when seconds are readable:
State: h=2 m=43
